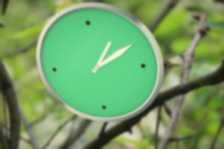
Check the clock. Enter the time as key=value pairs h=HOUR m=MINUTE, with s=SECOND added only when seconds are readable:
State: h=1 m=10
